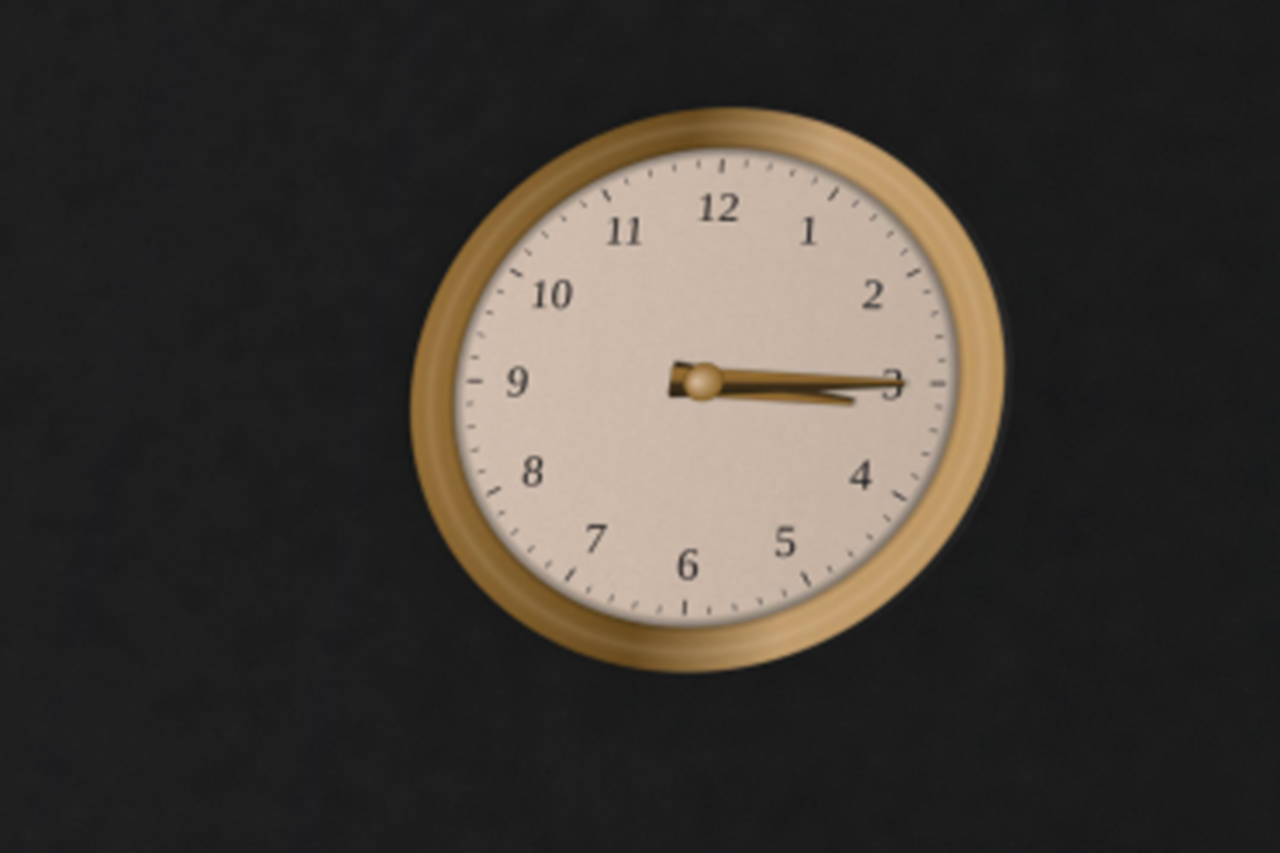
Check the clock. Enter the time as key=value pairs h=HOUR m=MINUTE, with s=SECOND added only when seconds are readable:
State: h=3 m=15
